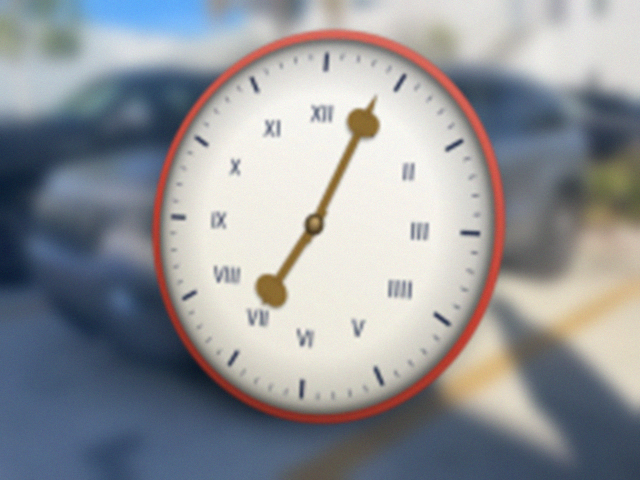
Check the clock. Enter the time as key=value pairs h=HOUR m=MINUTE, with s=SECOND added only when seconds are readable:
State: h=7 m=4
